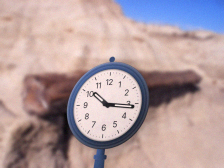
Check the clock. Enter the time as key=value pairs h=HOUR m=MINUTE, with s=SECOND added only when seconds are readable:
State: h=10 m=16
